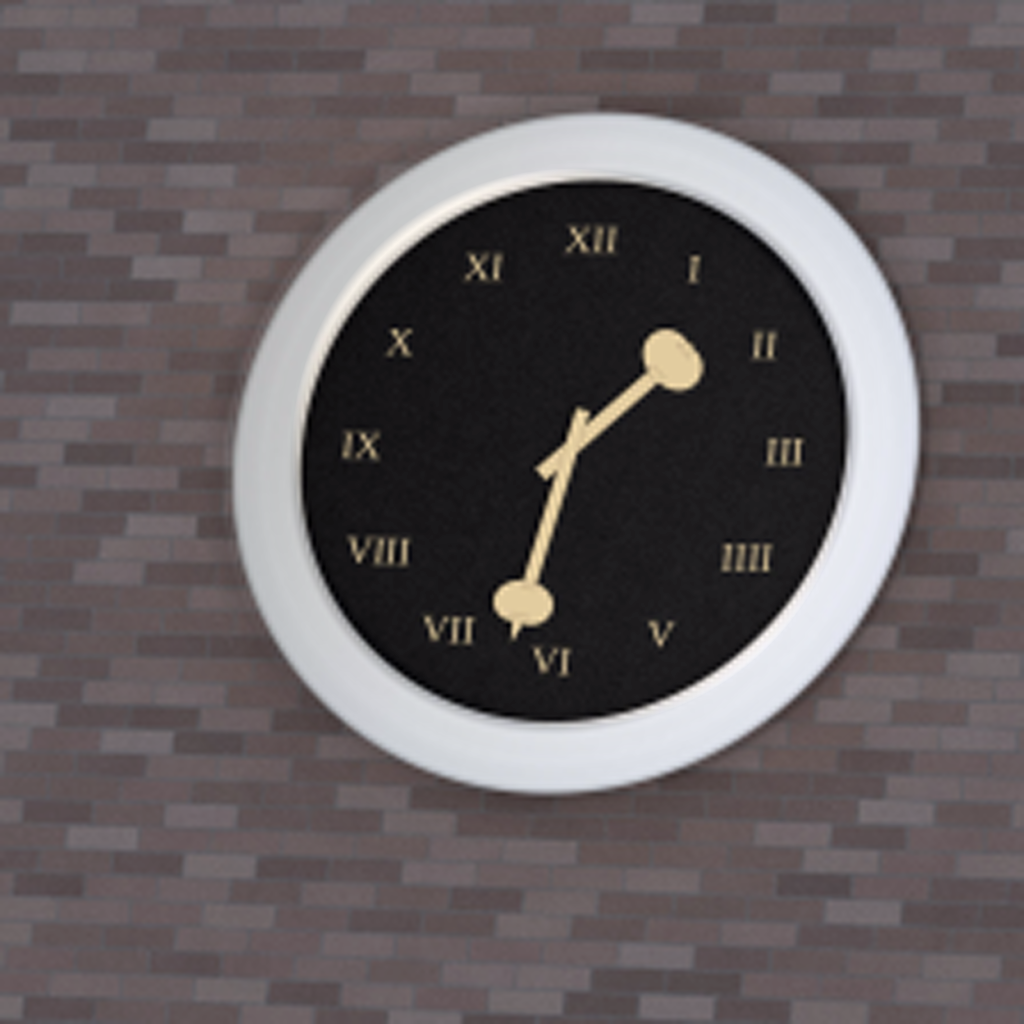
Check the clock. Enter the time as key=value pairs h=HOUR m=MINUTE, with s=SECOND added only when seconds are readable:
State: h=1 m=32
